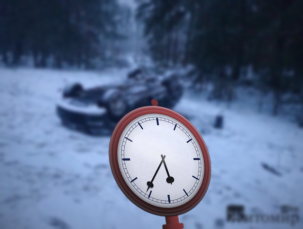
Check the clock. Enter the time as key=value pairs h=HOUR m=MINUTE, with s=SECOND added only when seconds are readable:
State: h=5 m=36
